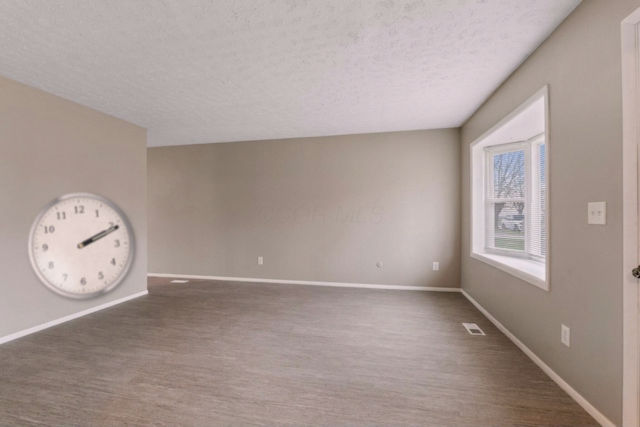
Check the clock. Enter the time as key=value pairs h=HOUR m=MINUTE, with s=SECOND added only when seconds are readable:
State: h=2 m=11
